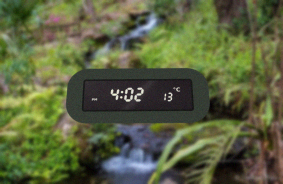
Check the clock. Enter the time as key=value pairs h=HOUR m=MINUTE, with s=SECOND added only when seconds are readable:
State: h=4 m=2
